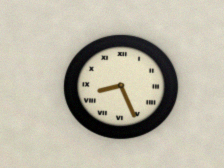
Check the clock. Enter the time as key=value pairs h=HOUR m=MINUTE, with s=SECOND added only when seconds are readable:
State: h=8 m=26
